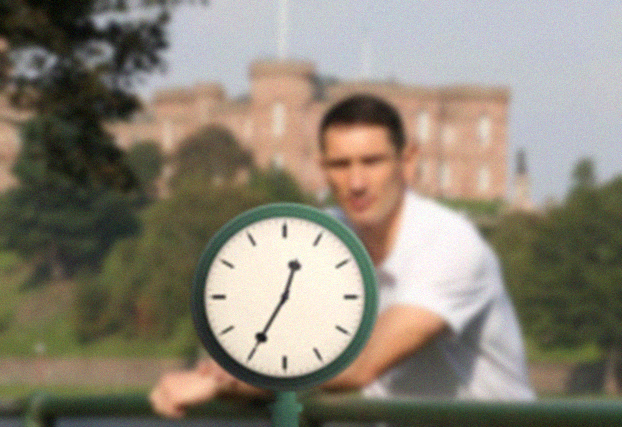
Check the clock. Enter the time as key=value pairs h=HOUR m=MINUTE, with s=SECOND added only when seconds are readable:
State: h=12 m=35
